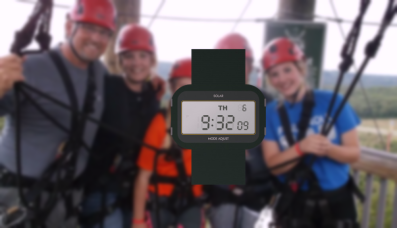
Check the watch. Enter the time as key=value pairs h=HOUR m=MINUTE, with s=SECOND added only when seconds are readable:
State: h=9 m=32 s=9
